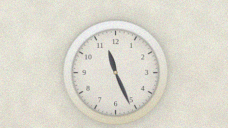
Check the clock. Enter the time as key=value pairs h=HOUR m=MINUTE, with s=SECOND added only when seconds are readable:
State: h=11 m=26
